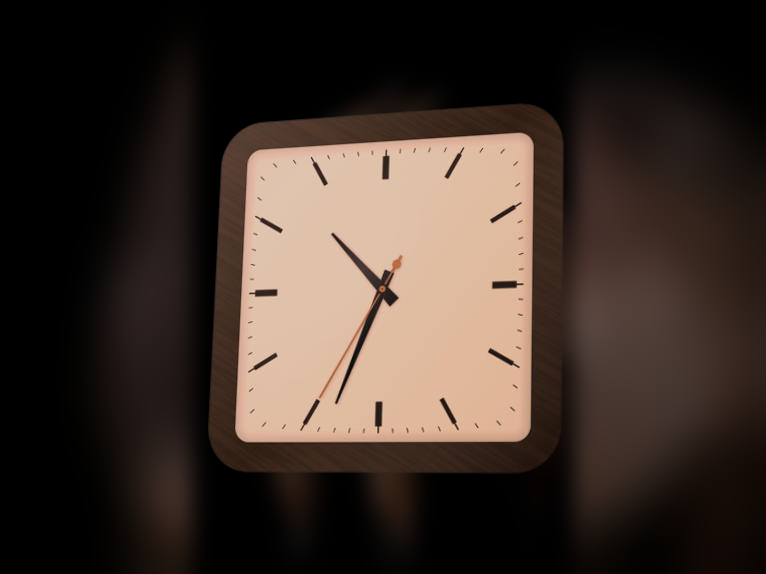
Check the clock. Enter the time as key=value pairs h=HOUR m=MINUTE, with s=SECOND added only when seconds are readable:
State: h=10 m=33 s=35
